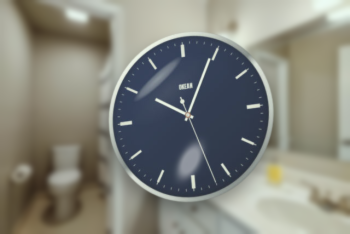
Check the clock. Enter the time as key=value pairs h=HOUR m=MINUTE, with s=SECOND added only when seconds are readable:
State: h=10 m=4 s=27
